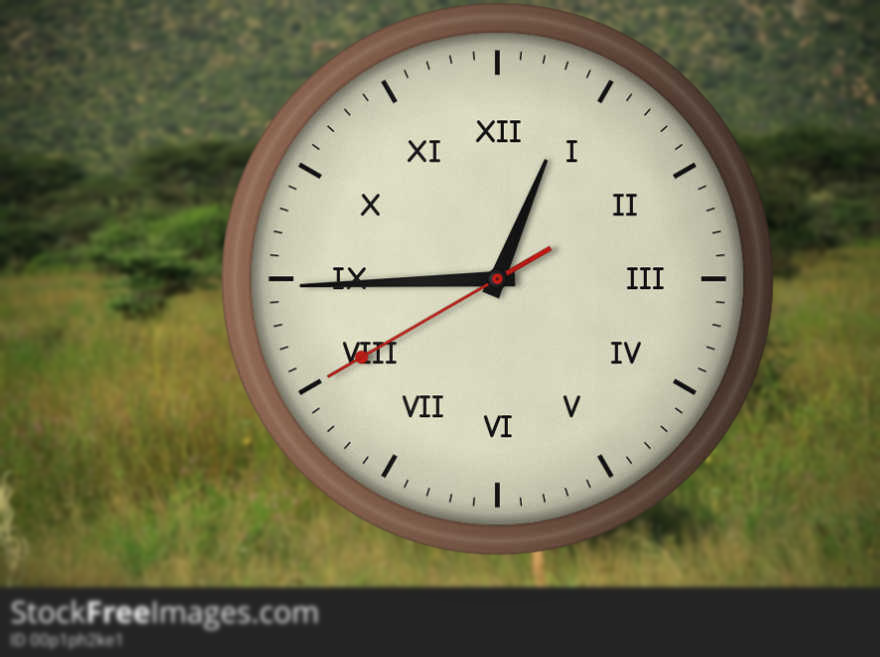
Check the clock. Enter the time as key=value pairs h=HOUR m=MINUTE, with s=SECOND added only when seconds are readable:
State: h=12 m=44 s=40
